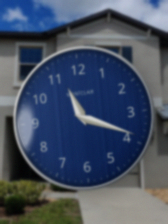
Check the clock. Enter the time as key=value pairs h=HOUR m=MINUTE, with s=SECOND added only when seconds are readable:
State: h=11 m=19
